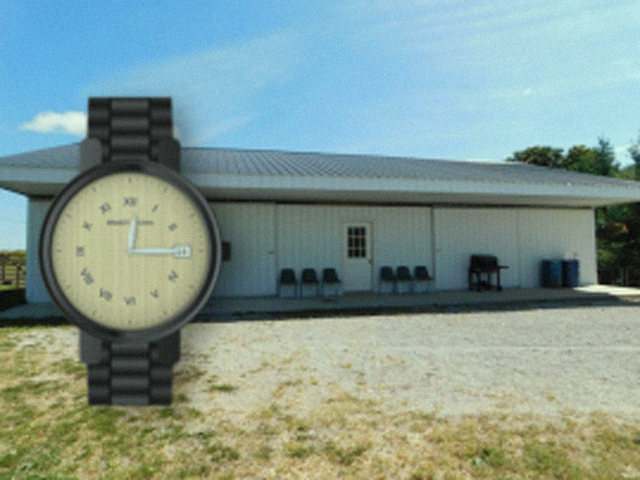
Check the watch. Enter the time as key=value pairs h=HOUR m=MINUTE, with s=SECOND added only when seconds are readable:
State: h=12 m=15
